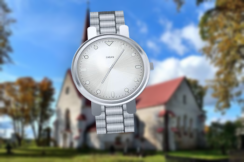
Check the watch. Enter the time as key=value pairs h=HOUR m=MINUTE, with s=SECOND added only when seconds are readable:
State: h=7 m=6
